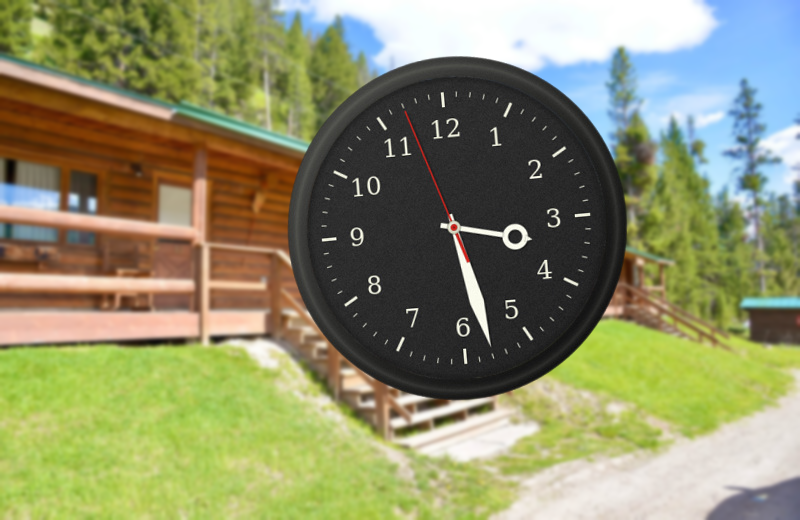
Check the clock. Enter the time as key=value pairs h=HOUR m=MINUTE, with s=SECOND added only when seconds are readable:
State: h=3 m=27 s=57
